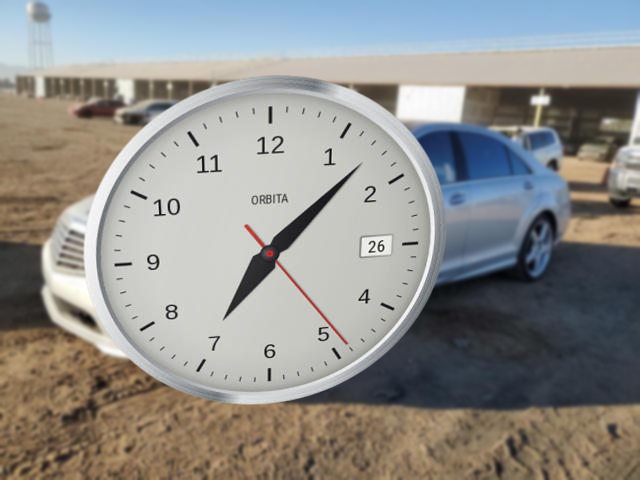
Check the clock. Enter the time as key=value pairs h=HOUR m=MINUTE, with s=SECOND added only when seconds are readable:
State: h=7 m=7 s=24
